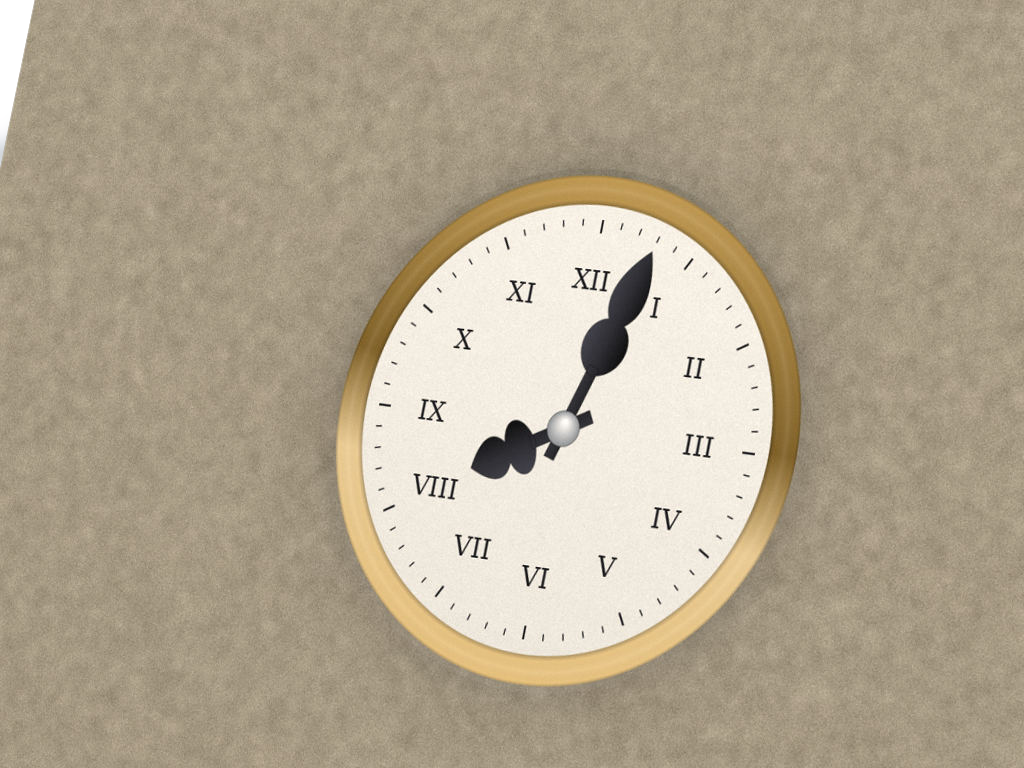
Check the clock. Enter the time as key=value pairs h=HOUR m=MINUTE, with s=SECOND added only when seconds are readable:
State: h=8 m=3
